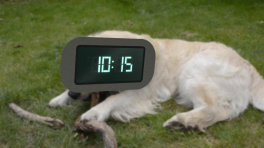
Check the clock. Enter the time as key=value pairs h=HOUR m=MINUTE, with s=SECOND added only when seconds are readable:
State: h=10 m=15
